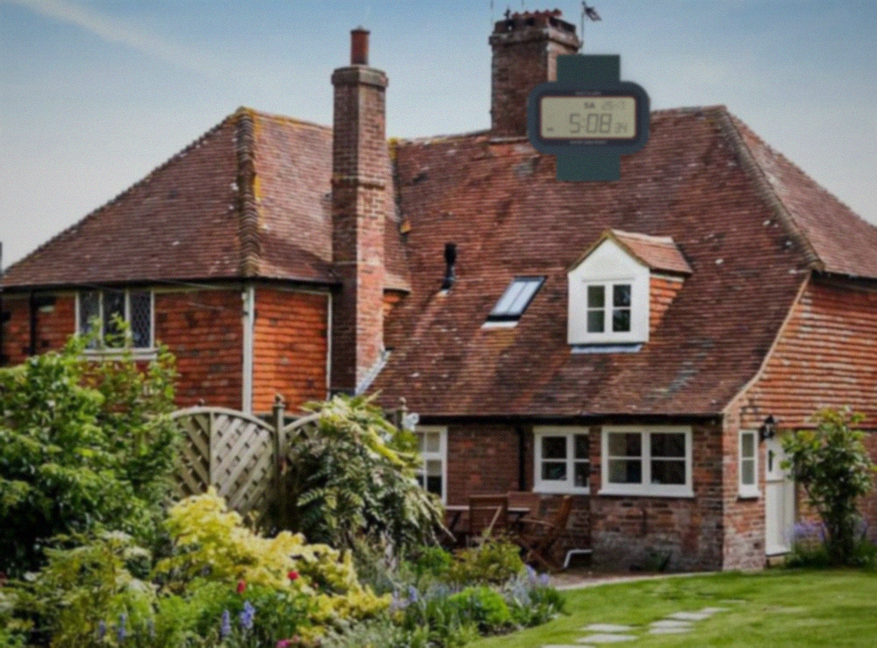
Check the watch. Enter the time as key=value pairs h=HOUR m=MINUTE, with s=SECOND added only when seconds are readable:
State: h=5 m=8
